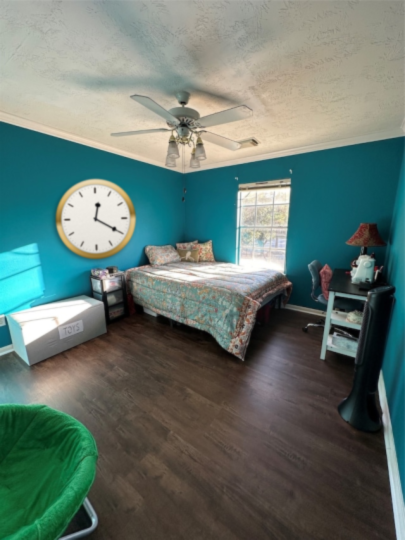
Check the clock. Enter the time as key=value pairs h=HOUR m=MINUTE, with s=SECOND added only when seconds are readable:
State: h=12 m=20
